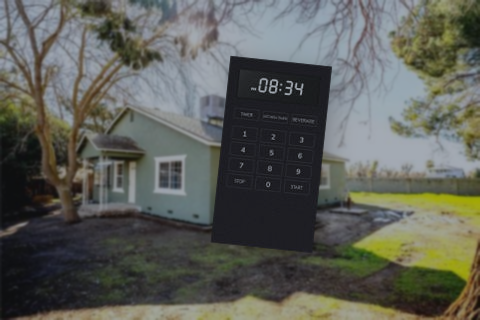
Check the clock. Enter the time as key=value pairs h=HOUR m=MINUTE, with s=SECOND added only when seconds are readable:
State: h=8 m=34
